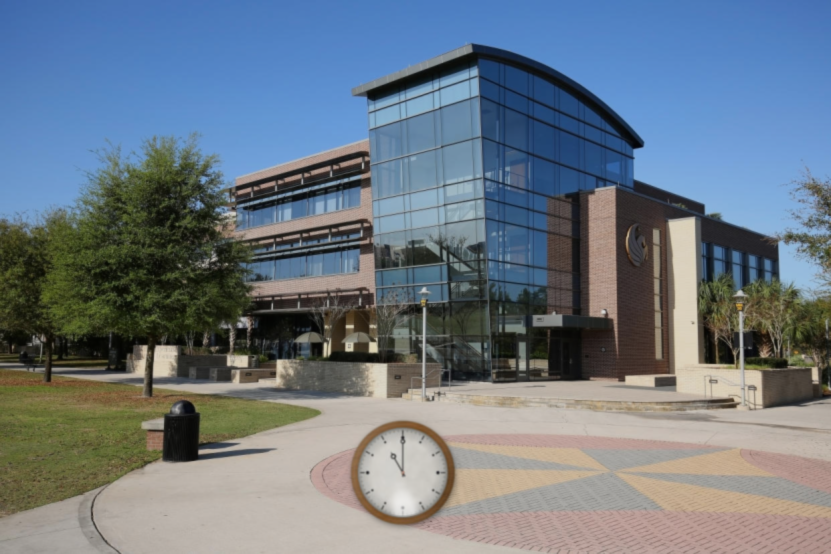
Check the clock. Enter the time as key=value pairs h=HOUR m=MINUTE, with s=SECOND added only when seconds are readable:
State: h=11 m=0
